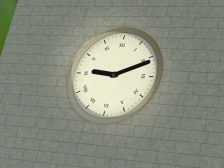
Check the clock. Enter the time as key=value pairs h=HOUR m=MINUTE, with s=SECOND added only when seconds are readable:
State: h=9 m=11
